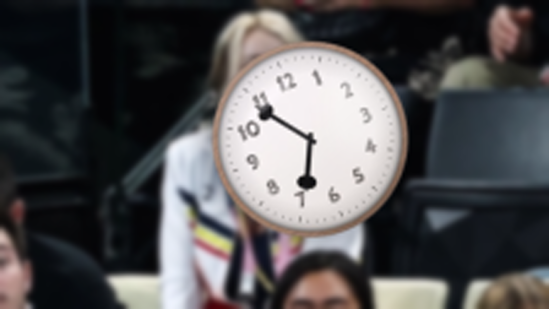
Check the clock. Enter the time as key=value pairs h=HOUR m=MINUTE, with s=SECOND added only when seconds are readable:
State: h=6 m=54
